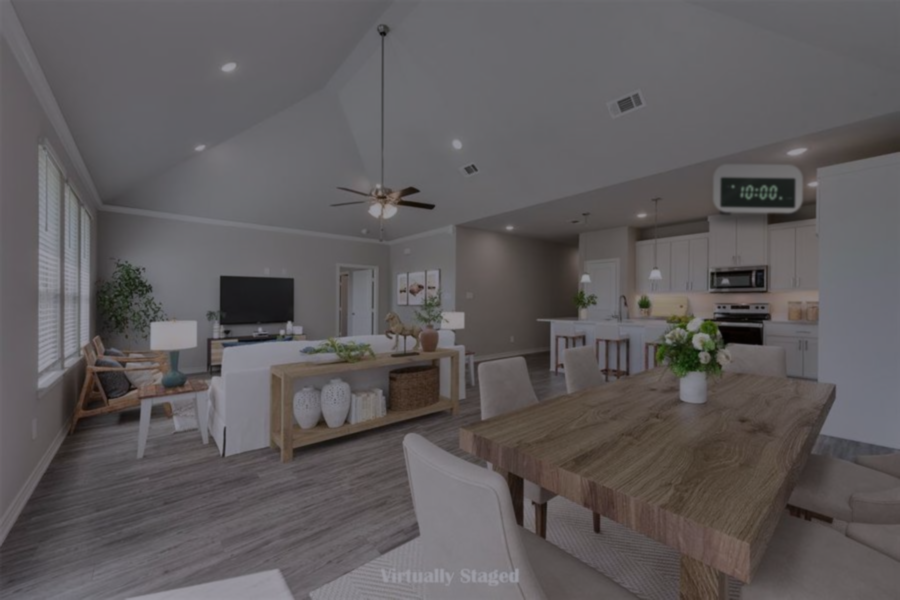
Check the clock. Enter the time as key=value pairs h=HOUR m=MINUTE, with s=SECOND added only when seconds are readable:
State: h=10 m=0
